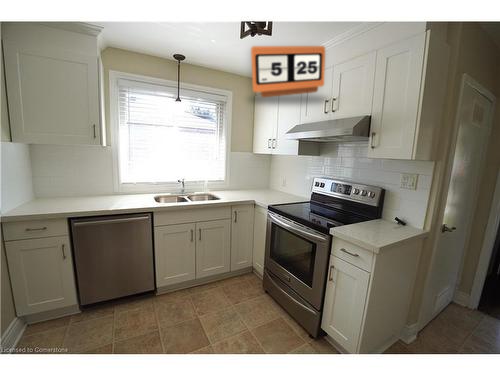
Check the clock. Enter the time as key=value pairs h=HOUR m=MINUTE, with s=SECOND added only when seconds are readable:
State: h=5 m=25
